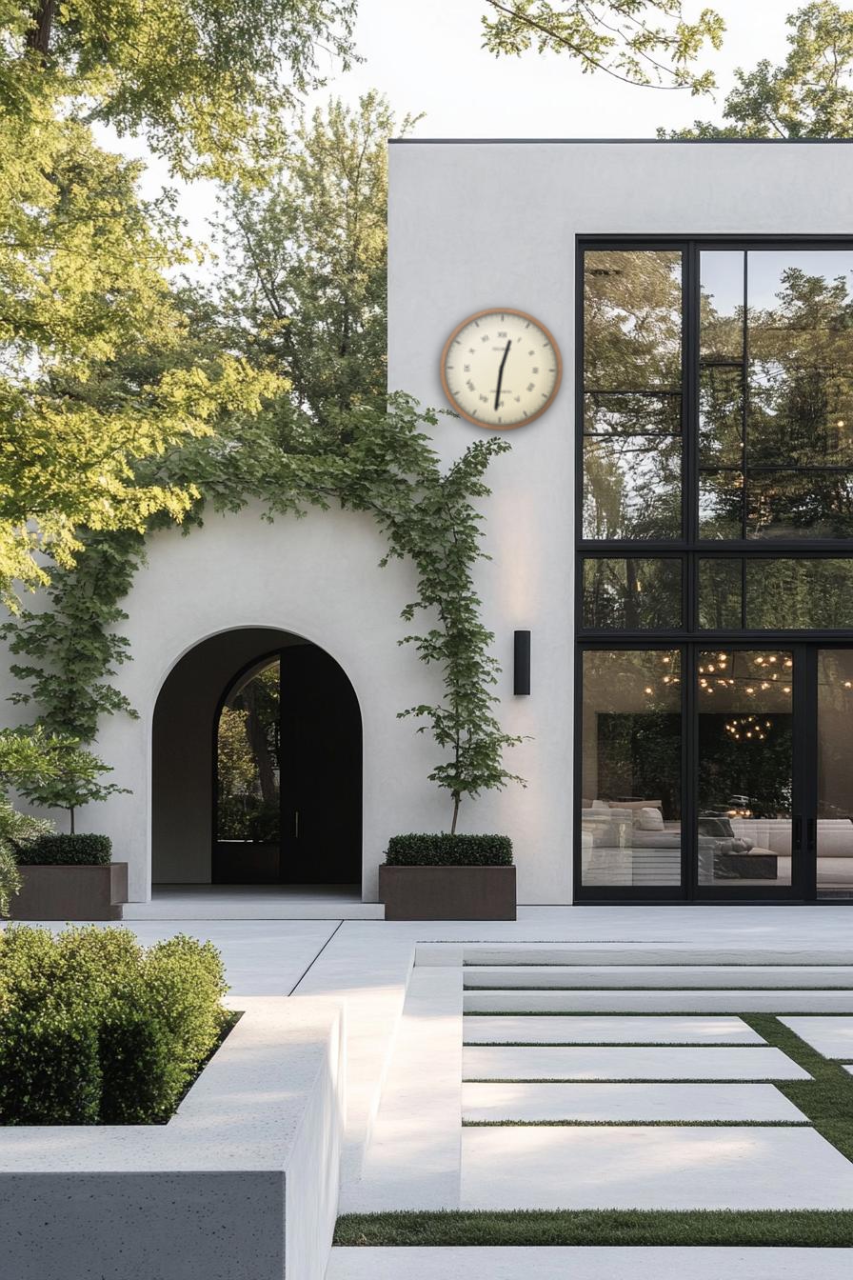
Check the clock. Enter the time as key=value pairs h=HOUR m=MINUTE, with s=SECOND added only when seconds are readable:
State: h=12 m=31
